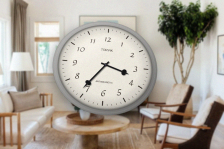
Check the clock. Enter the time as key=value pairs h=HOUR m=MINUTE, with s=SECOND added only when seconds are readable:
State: h=3 m=36
